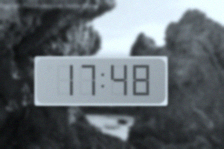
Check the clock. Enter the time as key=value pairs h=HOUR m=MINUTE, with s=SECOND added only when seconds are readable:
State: h=17 m=48
